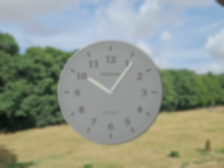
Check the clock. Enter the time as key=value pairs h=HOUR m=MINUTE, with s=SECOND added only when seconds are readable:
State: h=10 m=6
